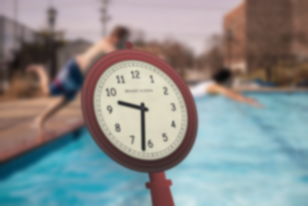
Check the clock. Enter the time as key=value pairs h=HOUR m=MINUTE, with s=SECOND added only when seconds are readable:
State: h=9 m=32
